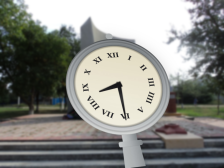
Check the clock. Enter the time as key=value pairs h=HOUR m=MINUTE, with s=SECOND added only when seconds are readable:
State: h=8 m=30
